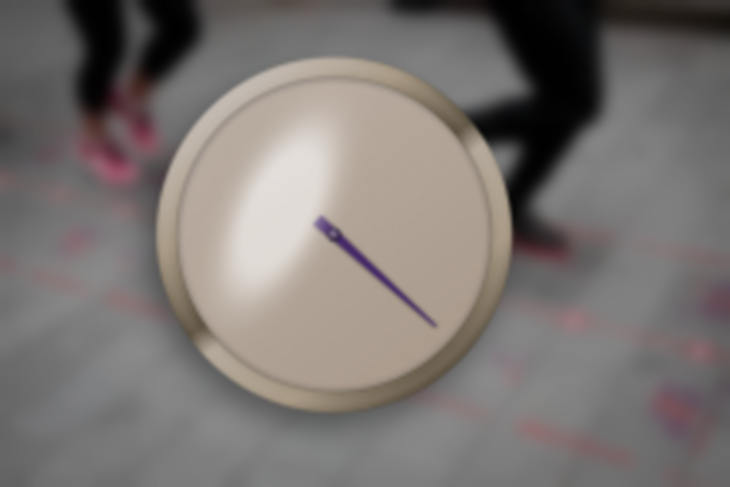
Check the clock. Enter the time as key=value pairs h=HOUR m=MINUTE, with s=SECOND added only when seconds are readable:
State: h=4 m=22
